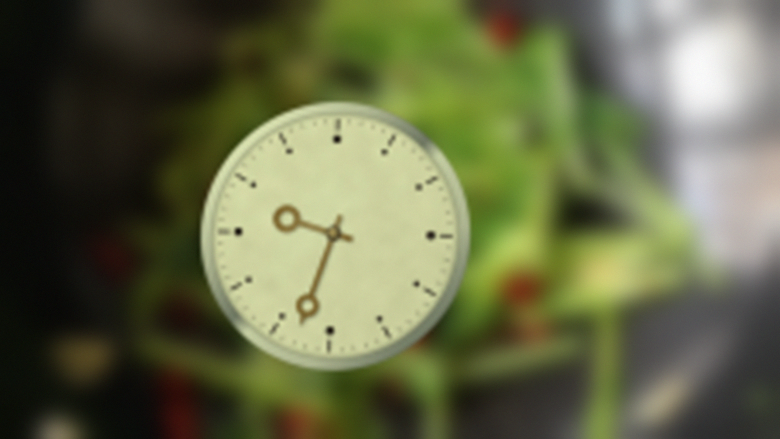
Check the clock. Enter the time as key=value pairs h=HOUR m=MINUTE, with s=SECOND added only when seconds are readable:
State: h=9 m=33
